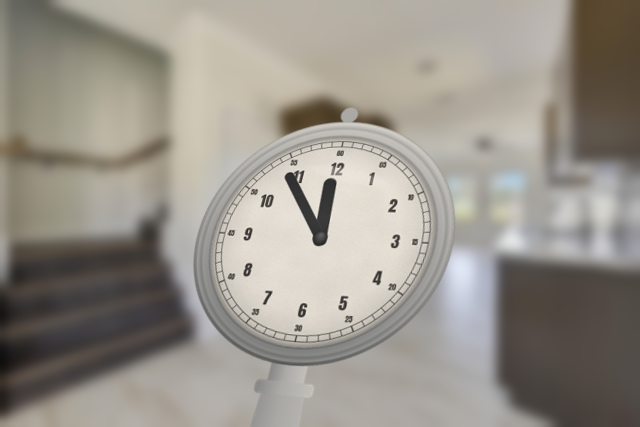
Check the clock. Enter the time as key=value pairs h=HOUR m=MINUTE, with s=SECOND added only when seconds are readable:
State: h=11 m=54
